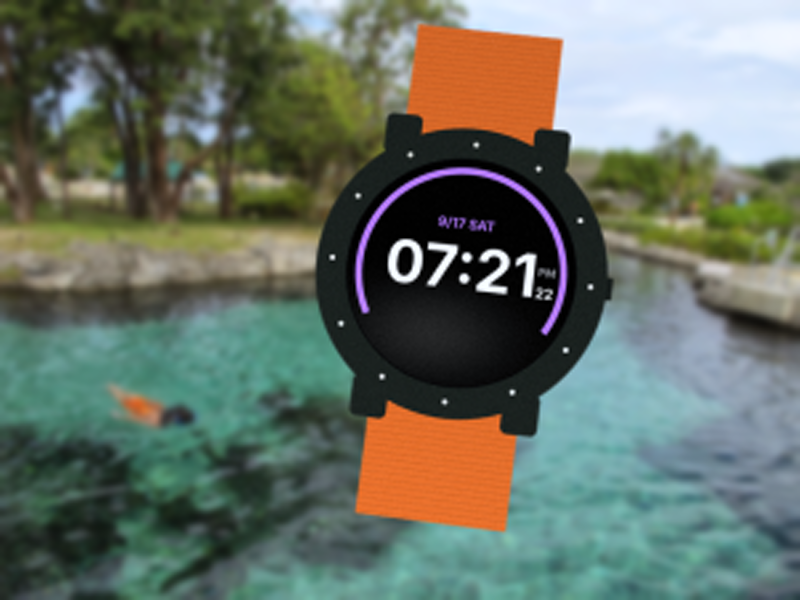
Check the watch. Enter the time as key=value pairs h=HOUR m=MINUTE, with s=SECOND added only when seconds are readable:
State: h=7 m=21
